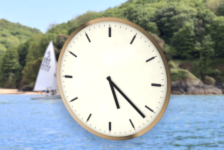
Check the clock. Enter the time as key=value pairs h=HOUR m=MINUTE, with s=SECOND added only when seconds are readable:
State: h=5 m=22
